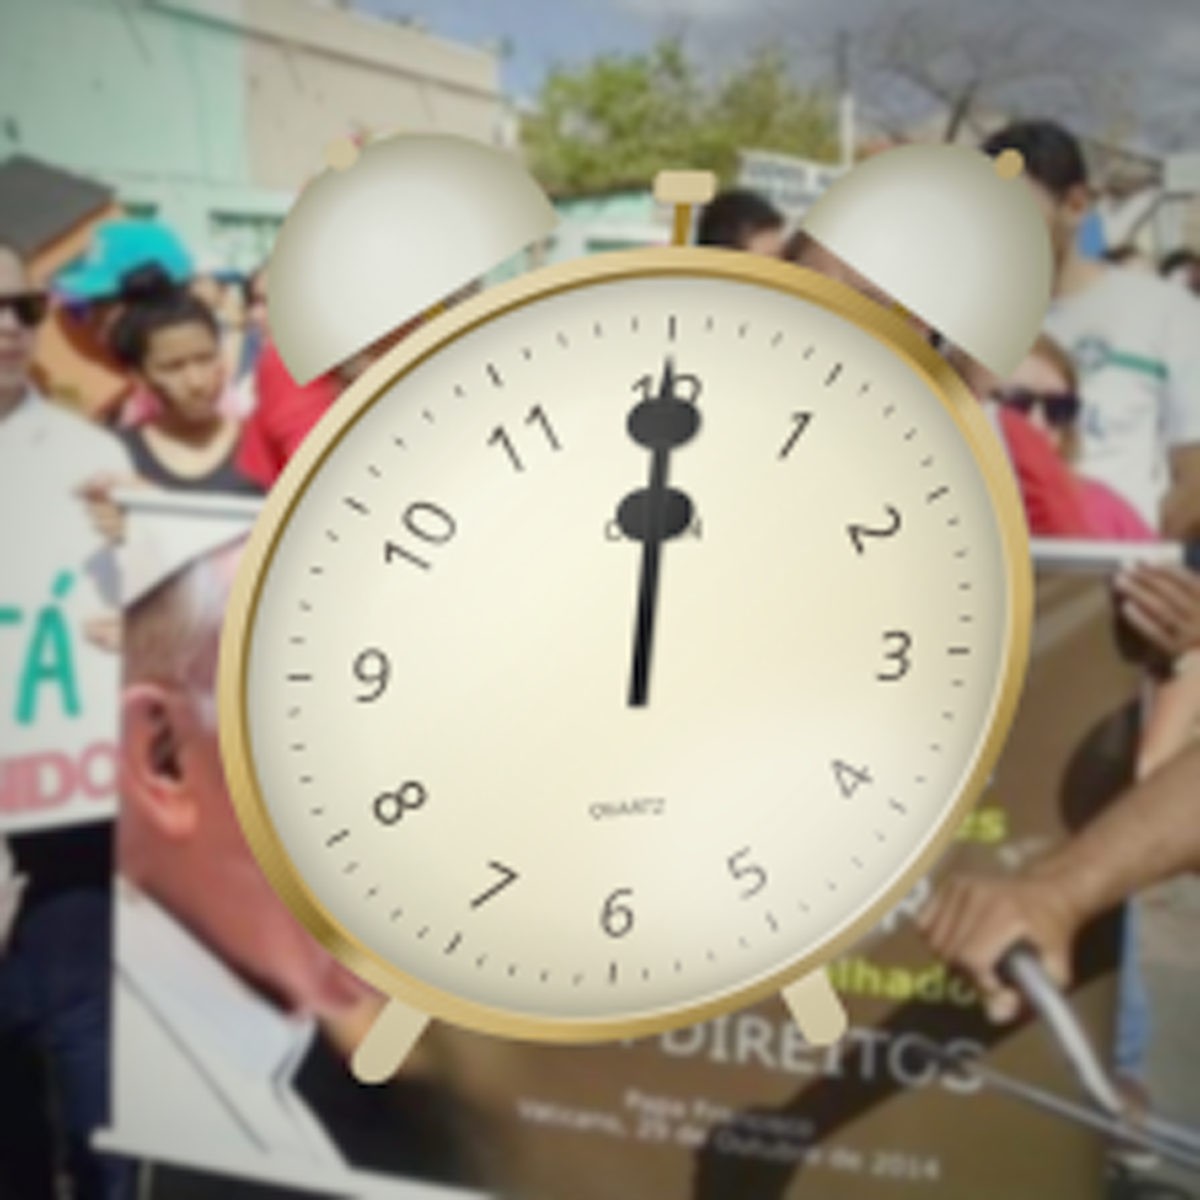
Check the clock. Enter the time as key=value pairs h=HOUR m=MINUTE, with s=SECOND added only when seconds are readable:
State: h=12 m=0
